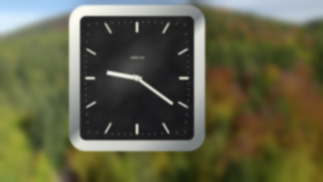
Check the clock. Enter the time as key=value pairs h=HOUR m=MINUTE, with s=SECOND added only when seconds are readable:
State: h=9 m=21
